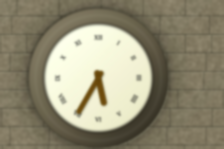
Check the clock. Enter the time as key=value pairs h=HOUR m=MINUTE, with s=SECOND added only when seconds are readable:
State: h=5 m=35
